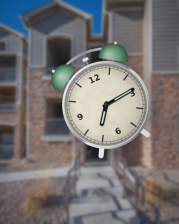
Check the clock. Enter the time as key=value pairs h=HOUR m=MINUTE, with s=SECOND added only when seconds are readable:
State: h=7 m=14
